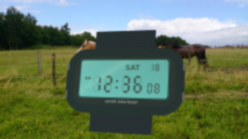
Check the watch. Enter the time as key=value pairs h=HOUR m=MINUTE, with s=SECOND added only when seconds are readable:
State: h=12 m=36 s=8
